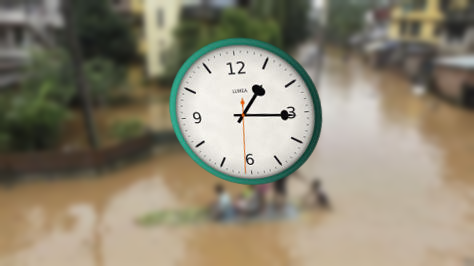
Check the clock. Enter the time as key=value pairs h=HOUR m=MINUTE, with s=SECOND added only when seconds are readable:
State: h=1 m=15 s=31
